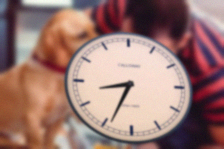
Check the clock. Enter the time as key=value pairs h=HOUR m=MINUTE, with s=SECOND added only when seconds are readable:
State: h=8 m=34
